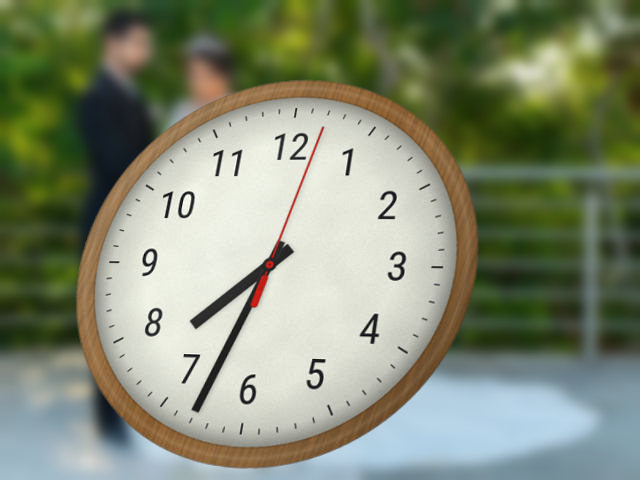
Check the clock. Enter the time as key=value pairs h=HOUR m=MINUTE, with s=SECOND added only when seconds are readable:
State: h=7 m=33 s=2
